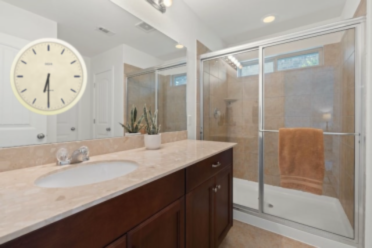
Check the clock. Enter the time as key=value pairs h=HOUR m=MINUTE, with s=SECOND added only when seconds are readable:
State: h=6 m=30
